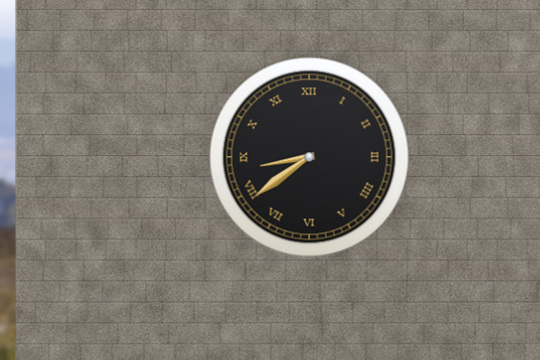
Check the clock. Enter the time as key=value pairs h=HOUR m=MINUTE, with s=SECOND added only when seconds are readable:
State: h=8 m=39
